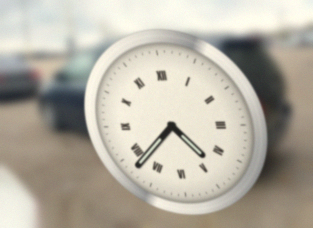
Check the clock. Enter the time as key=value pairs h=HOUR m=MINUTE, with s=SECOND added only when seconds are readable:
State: h=4 m=38
